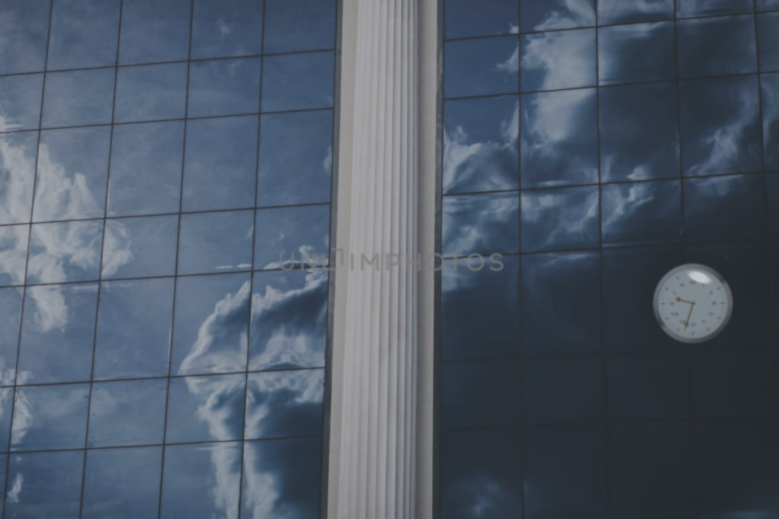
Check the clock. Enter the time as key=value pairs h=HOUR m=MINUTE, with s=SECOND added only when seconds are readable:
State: h=9 m=33
